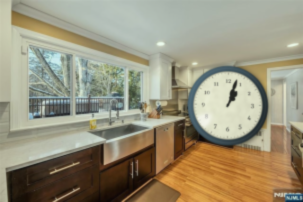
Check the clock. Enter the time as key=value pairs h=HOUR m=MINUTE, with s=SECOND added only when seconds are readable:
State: h=1 m=3
